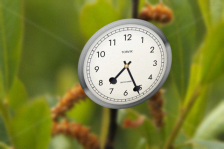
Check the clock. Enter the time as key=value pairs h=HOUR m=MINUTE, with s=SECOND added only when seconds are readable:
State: h=7 m=26
